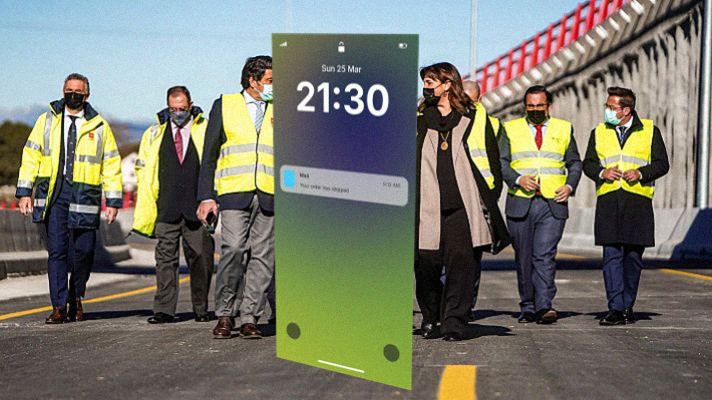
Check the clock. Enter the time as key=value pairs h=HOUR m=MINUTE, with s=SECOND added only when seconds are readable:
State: h=21 m=30
